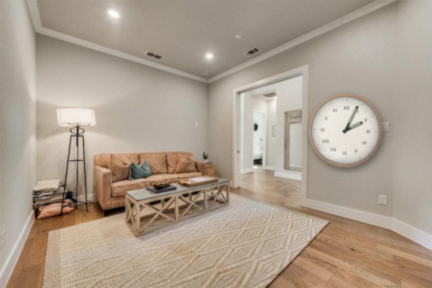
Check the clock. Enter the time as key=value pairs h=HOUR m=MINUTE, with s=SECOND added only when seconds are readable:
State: h=2 m=4
